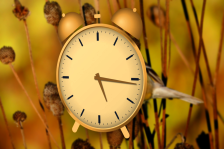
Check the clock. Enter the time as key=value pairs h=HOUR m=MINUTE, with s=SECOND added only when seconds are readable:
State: h=5 m=16
